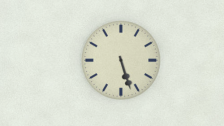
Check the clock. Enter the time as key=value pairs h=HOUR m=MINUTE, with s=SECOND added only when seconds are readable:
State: h=5 m=27
